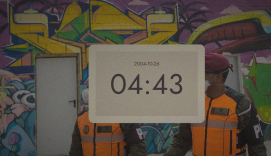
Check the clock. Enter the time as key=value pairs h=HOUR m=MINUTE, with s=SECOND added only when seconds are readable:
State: h=4 m=43
